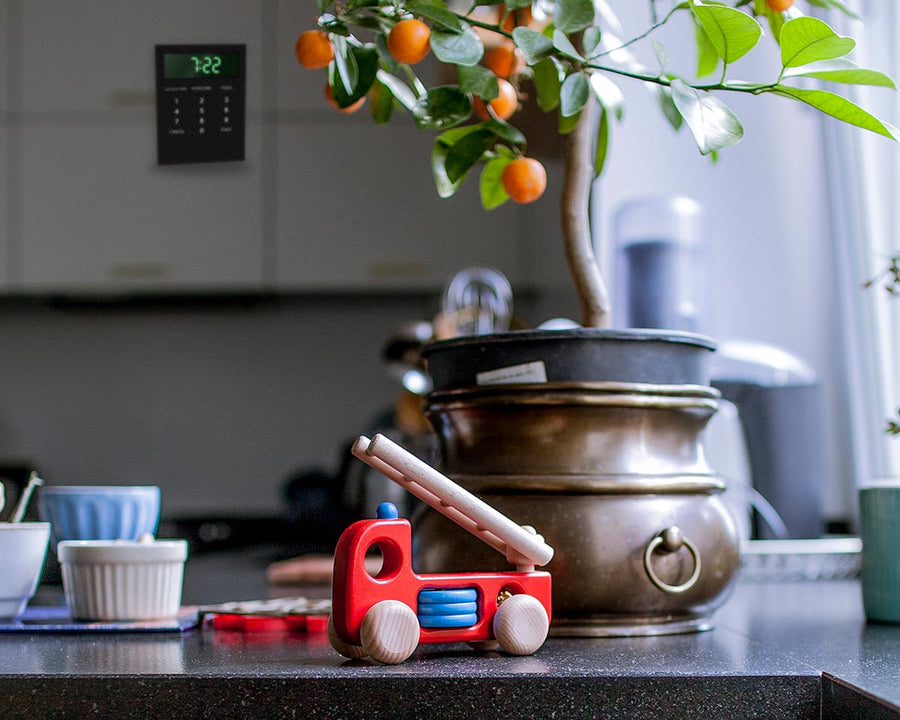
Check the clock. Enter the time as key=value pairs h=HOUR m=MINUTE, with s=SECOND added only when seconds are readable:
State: h=7 m=22
